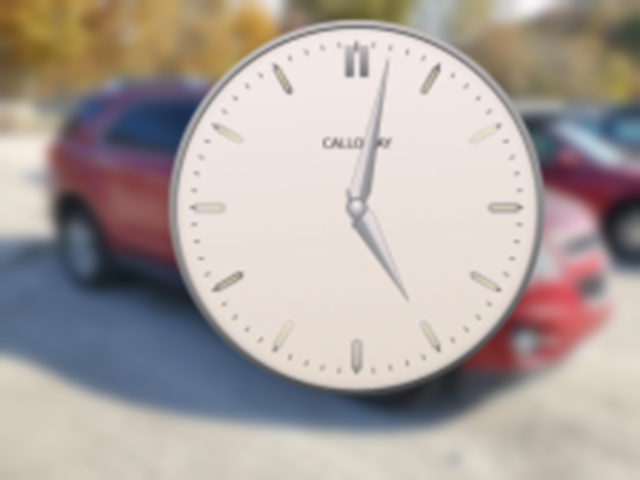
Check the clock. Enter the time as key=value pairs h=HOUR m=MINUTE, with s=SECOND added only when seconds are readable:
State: h=5 m=2
